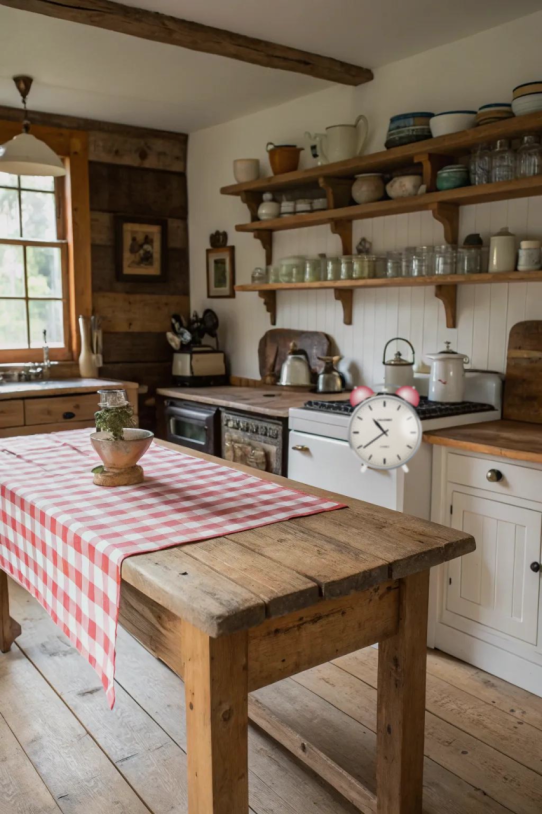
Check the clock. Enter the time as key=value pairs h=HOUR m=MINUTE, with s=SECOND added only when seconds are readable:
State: h=10 m=39
